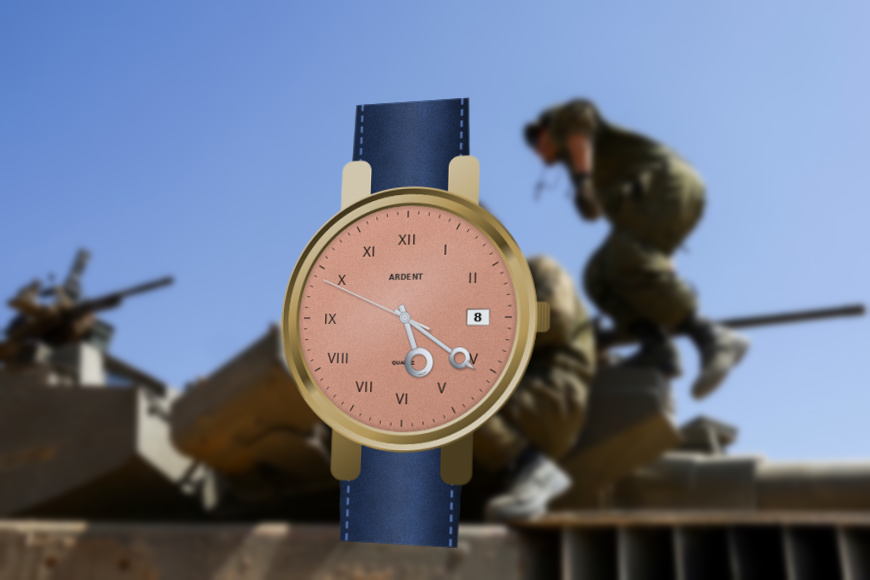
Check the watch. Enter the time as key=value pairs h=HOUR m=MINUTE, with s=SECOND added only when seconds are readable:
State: h=5 m=20 s=49
